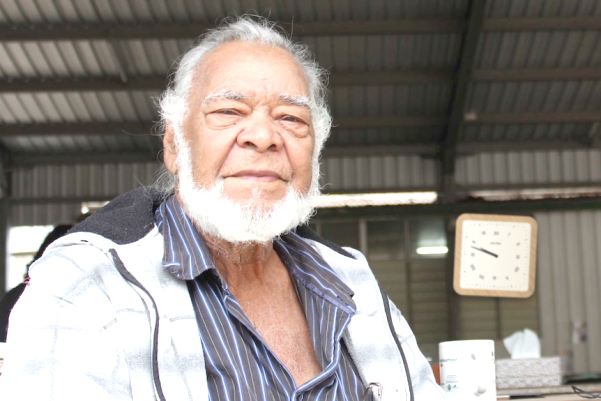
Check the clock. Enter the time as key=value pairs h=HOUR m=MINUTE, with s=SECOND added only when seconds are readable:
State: h=9 m=48
